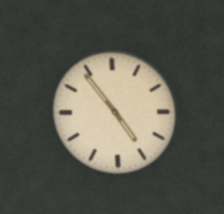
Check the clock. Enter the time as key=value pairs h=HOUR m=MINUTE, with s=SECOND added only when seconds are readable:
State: h=4 m=54
